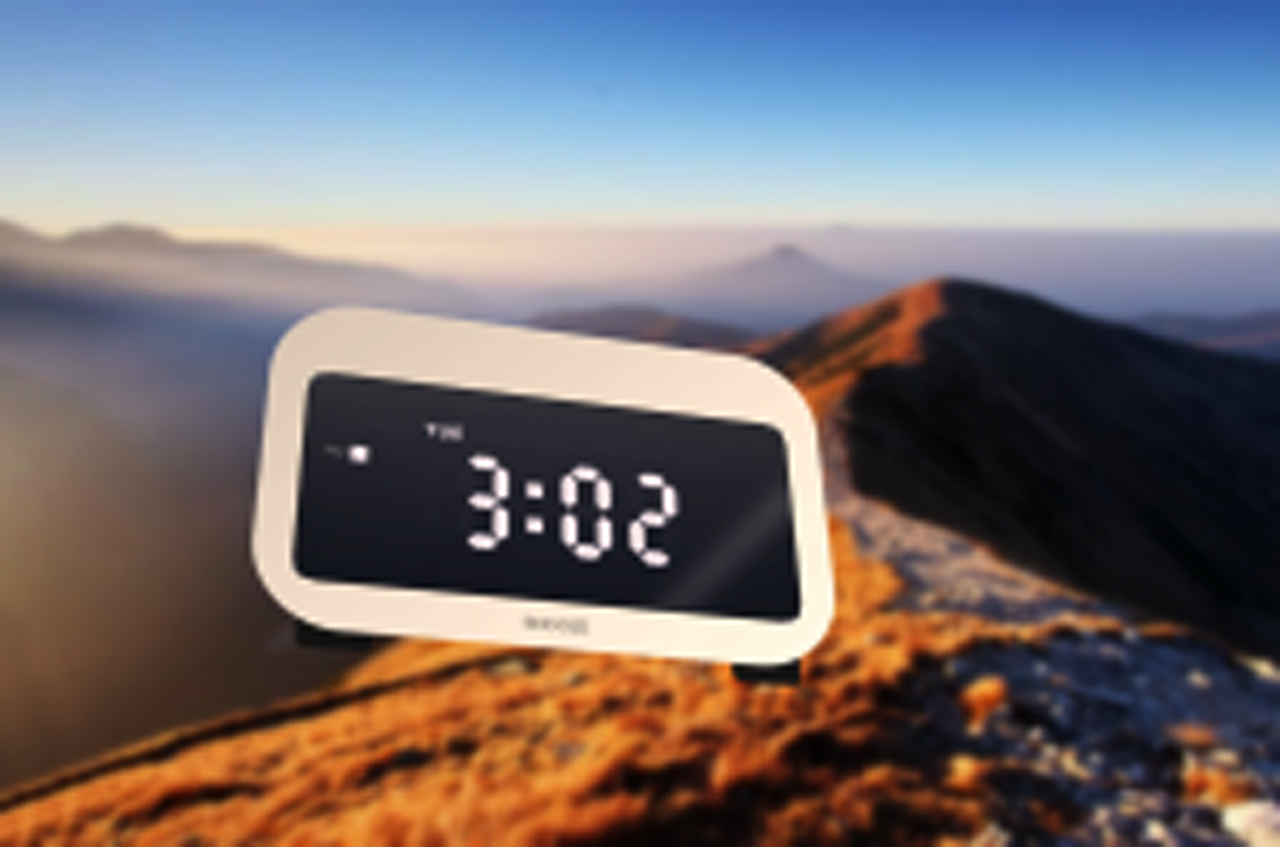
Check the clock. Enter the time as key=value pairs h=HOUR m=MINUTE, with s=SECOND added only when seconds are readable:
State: h=3 m=2
